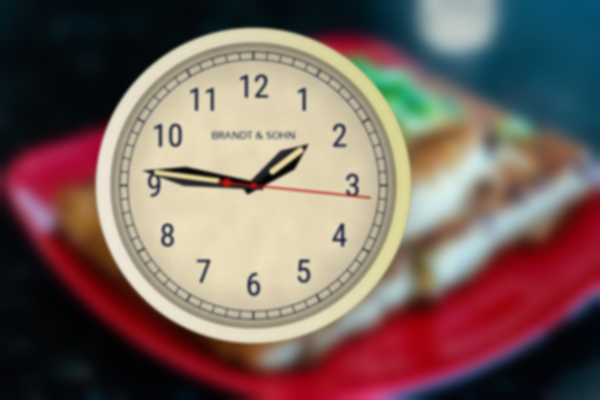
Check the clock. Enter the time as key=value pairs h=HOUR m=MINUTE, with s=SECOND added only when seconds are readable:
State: h=1 m=46 s=16
